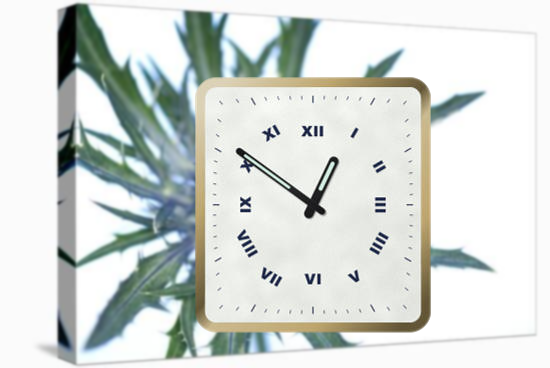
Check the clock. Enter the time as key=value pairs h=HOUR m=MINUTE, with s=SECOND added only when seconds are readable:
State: h=12 m=51
